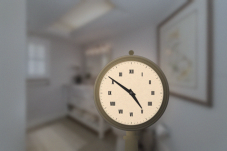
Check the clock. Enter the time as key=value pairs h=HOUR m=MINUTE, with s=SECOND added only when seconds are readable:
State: h=4 m=51
